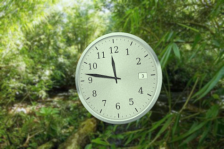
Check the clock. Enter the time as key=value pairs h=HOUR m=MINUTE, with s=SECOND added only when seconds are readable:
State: h=11 m=47
